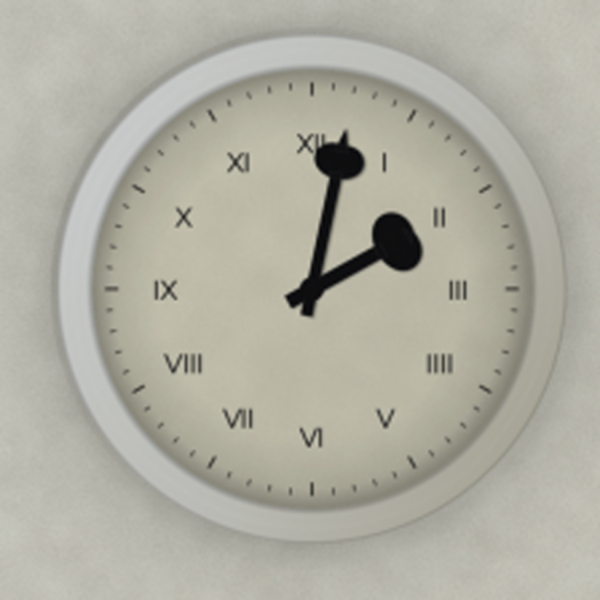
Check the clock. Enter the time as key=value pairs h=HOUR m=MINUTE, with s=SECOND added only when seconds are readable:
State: h=2 m=2
